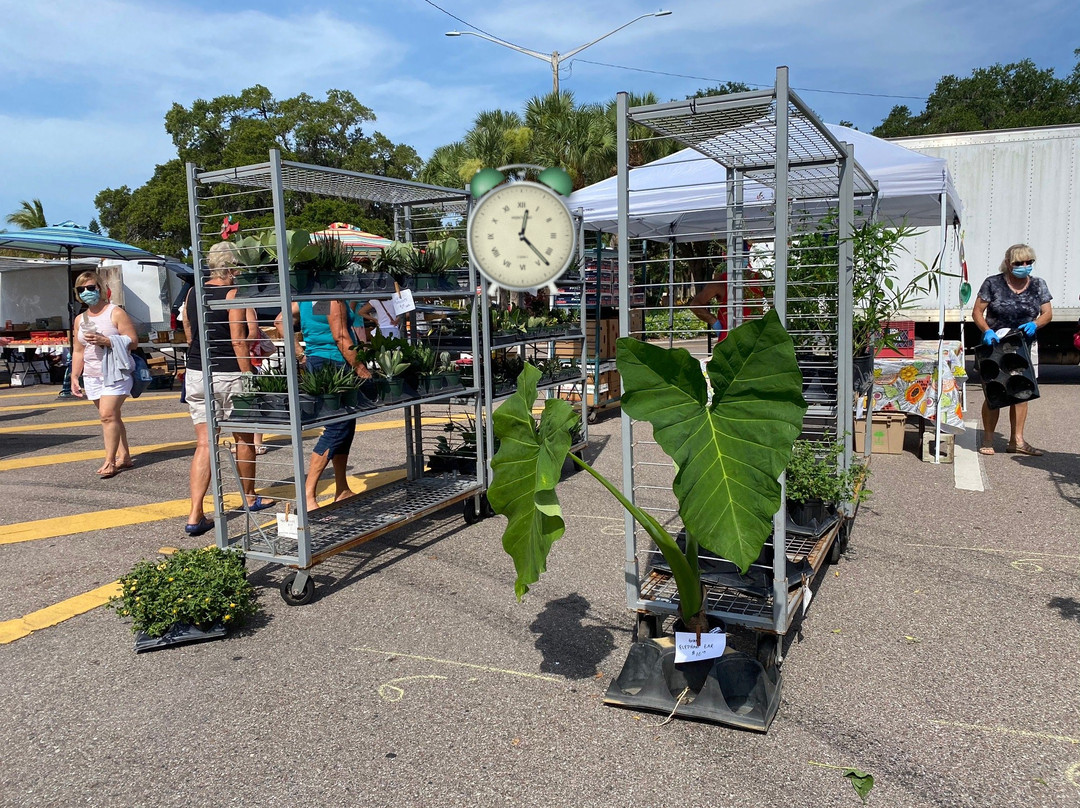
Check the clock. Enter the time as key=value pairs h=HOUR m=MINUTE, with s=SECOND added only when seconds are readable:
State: h=12 m=23
